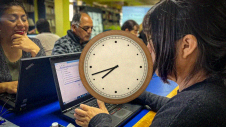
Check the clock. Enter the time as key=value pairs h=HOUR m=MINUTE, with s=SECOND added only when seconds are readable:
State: h=7 m=42
